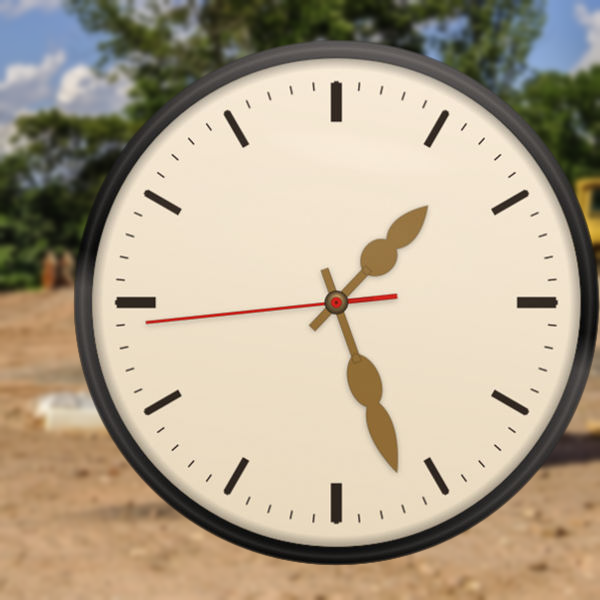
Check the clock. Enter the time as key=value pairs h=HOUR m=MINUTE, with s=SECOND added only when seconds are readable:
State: h=1 m=26 s=44
